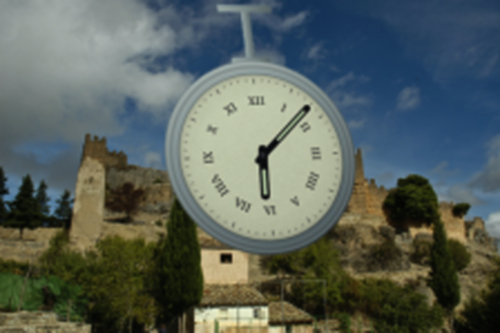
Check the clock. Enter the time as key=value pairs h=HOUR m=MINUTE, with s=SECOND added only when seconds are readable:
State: h=6 m=8
